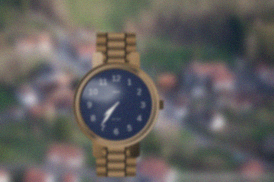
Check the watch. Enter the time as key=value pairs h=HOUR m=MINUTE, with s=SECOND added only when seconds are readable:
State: h=7 m=36
